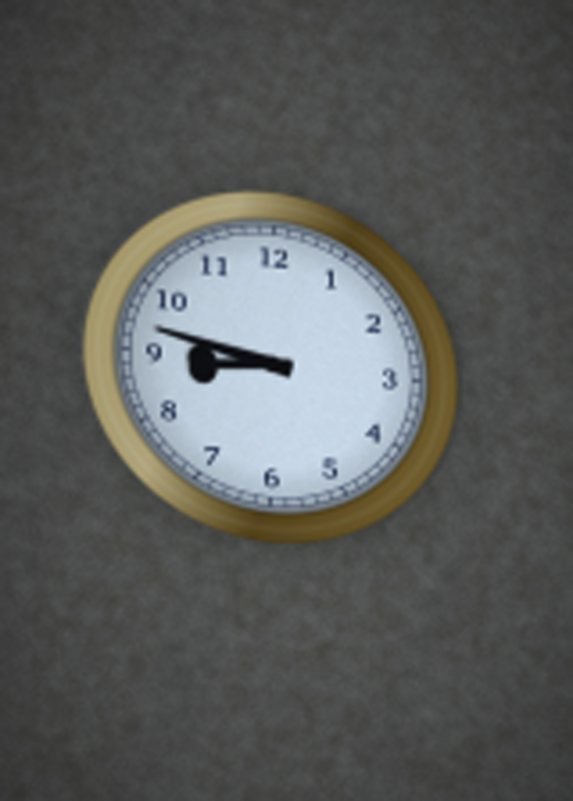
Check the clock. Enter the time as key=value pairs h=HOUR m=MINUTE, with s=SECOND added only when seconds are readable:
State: h=8 m=47
